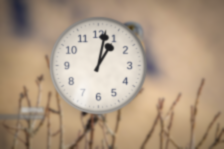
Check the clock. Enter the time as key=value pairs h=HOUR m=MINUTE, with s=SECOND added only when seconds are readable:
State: h=1 m=2
